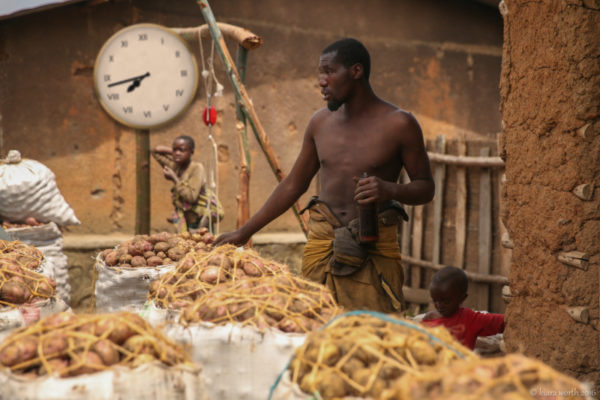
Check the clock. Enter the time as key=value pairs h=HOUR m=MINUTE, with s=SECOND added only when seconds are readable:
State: h=7 m=43
